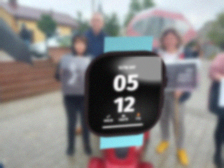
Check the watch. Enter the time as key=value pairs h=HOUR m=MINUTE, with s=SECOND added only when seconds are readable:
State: h=5 m=12
